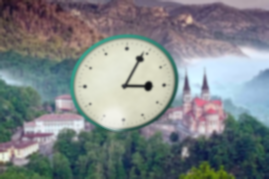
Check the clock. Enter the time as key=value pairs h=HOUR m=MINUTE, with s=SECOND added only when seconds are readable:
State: h=3 m=4
